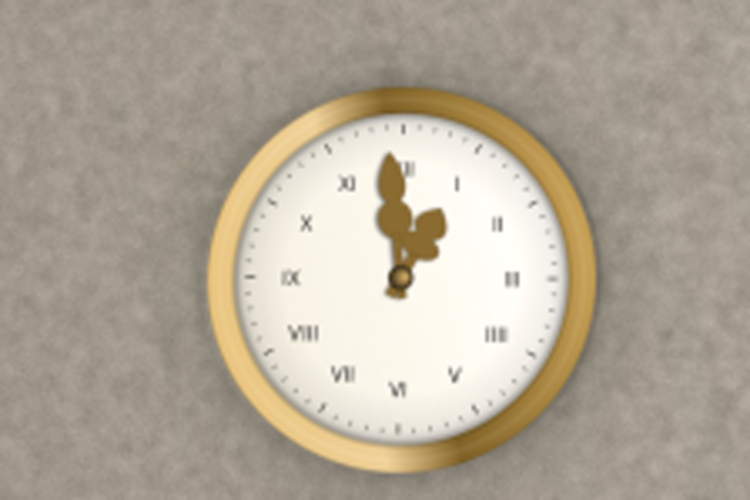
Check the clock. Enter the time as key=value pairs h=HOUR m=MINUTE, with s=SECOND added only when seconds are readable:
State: h=12 m=59
